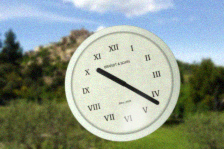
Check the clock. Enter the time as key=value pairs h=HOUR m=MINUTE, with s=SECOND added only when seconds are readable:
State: h=10 m=22
